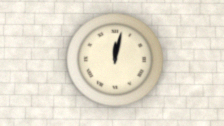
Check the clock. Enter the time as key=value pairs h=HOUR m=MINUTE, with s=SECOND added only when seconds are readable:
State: h=12 m=2
